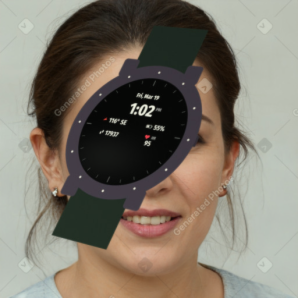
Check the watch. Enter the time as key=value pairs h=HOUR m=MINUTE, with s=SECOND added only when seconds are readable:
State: h=1 m=2
